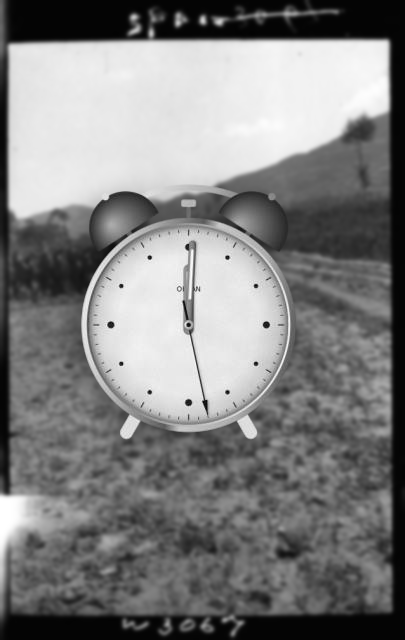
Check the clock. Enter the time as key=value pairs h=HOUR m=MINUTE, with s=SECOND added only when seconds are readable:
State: h=12 m=0 s=28
